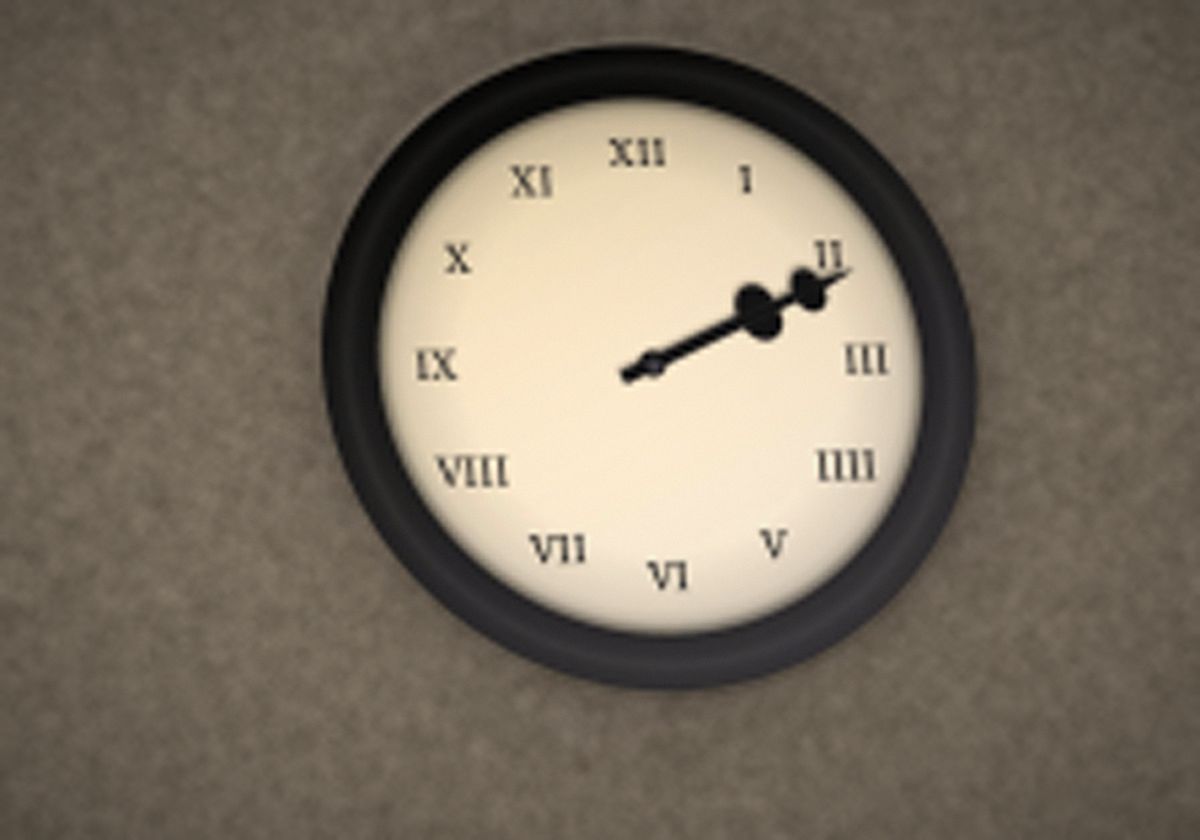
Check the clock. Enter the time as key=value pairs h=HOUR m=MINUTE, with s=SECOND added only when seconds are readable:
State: h=2 m=11
